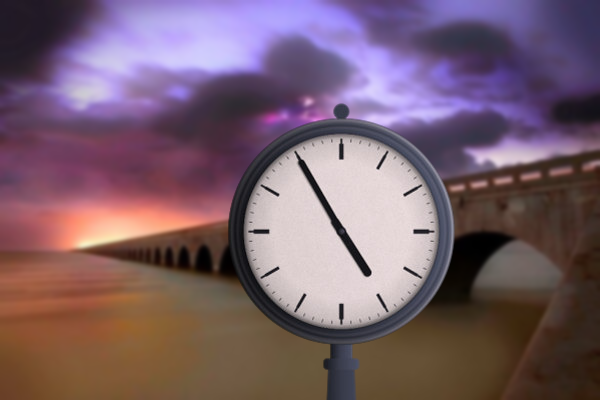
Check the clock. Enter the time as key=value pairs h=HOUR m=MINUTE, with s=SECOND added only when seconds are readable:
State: h=4 m=55
